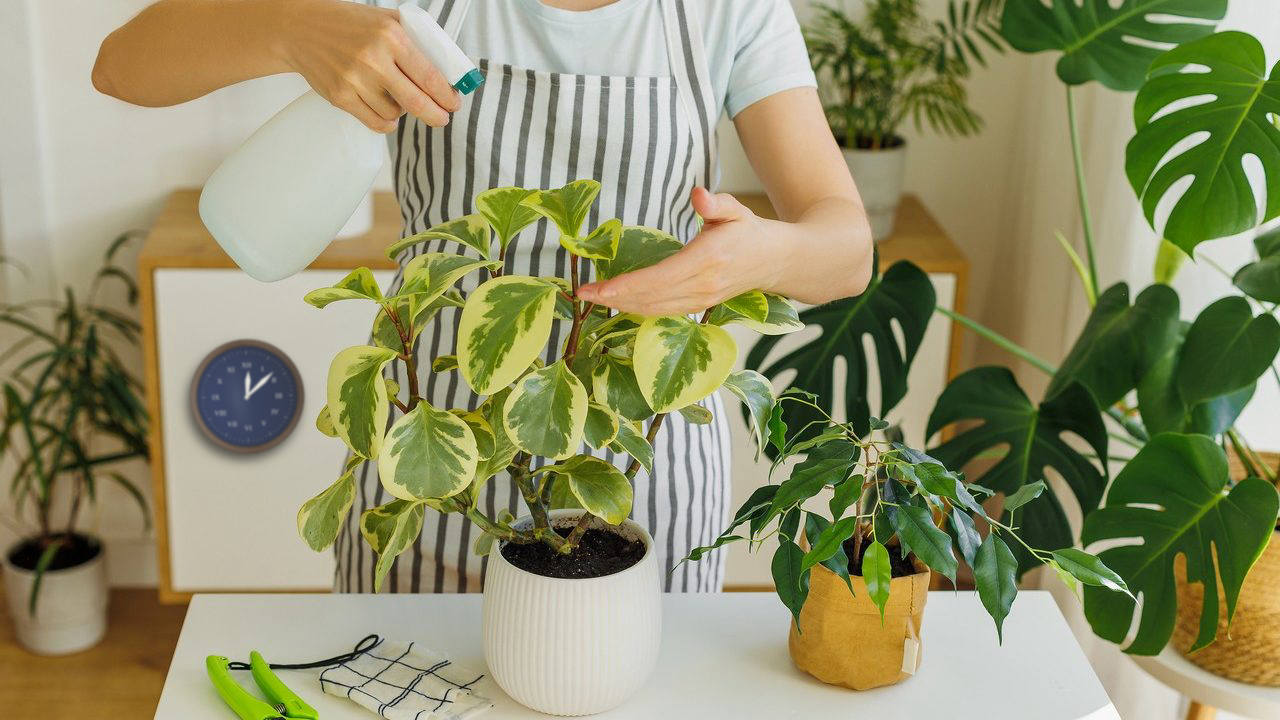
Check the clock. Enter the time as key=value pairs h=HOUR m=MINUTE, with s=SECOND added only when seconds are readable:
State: h=12 m=8
